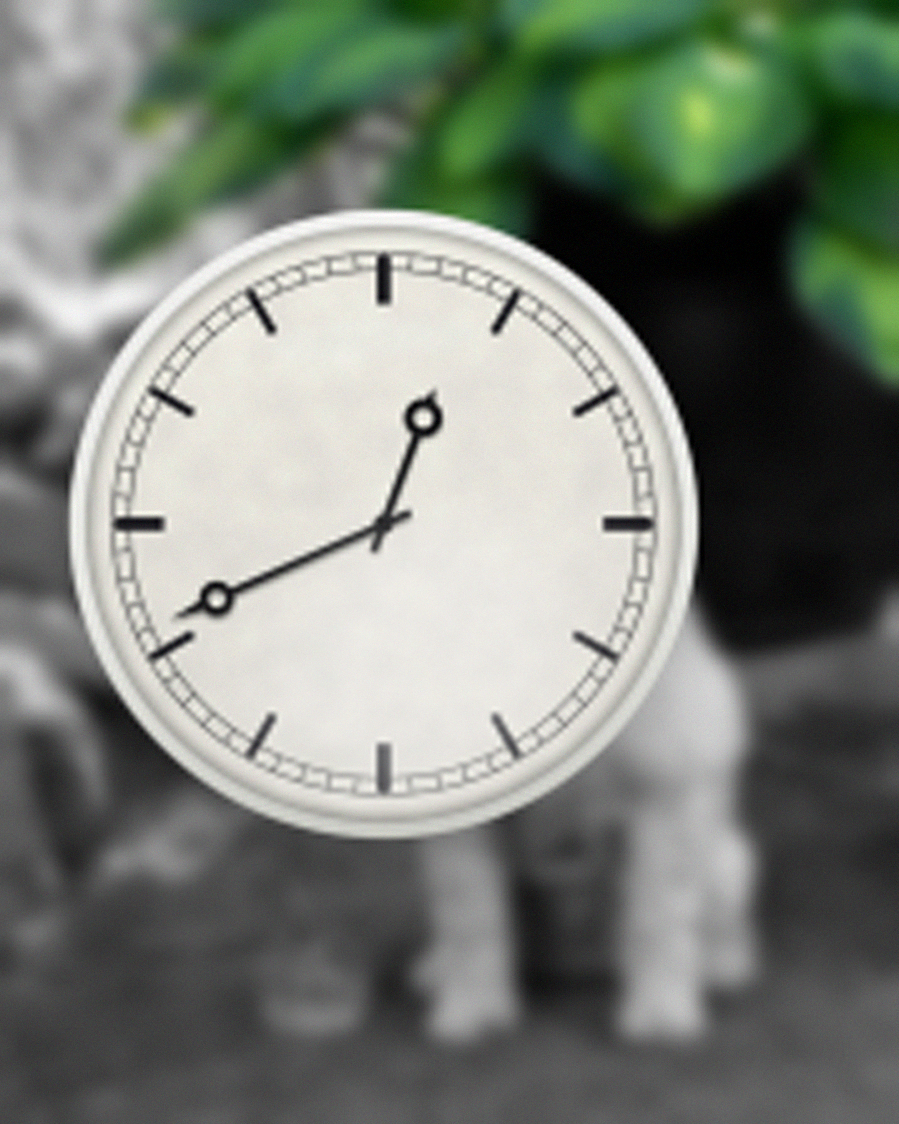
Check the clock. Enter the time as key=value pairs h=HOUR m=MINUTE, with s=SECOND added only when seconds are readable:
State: h=12 m=41
